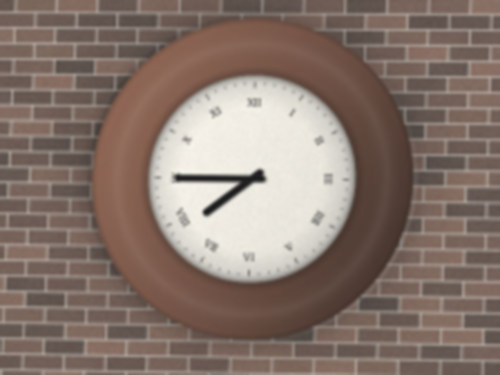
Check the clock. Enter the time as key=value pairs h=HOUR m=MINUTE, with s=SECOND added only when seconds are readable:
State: h=7 m=45
